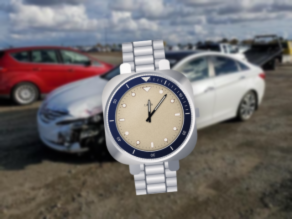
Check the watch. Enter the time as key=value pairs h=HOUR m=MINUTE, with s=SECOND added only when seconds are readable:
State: h=12 m=7
